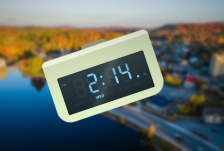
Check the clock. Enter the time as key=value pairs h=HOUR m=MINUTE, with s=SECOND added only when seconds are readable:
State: h=2 m=14
